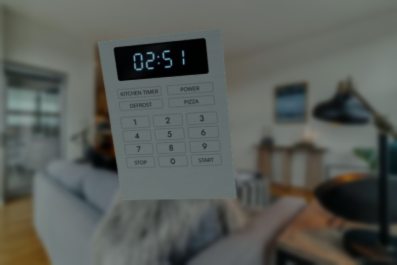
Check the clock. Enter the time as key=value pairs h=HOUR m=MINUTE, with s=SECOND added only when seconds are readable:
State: h=2 m=51
